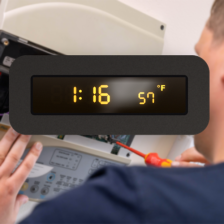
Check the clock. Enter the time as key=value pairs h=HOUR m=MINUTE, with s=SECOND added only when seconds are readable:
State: h=1 m=16
